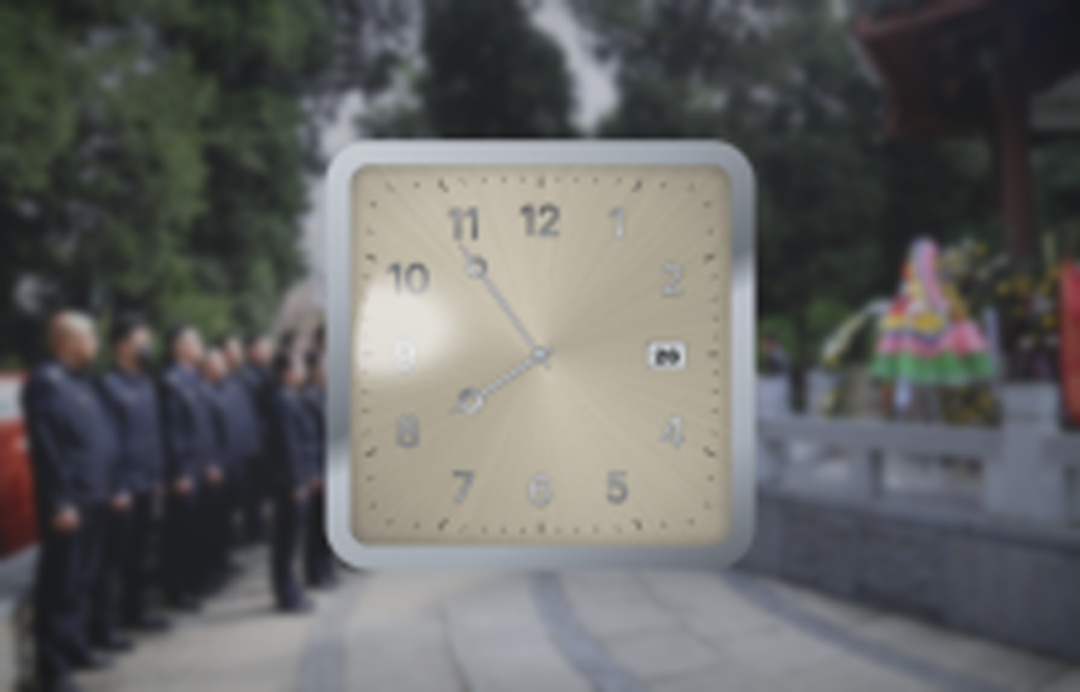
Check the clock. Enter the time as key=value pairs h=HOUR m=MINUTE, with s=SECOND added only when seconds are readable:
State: h=7 m=54
